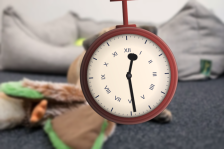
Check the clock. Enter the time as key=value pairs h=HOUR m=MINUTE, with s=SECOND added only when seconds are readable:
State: h=12 m=29
